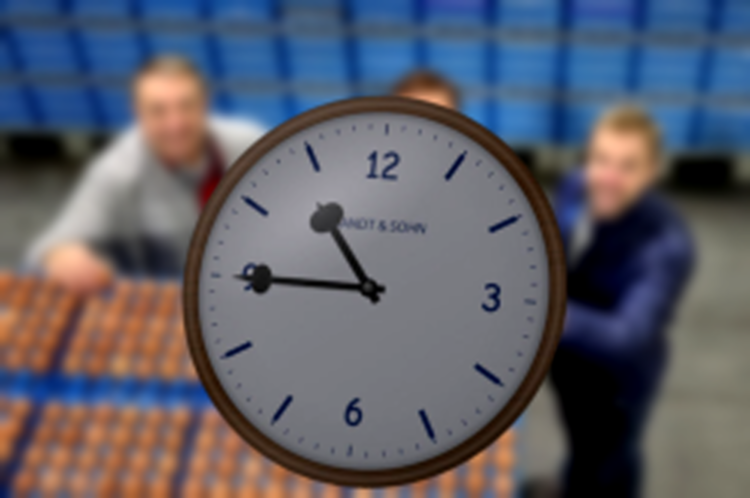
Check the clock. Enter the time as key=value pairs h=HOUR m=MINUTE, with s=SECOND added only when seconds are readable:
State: h=10 m=45
